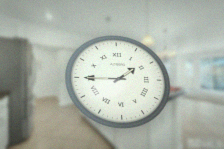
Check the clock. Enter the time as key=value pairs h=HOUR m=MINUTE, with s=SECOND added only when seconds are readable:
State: h=1 m=45
